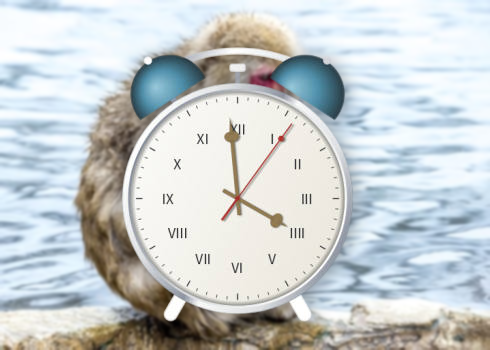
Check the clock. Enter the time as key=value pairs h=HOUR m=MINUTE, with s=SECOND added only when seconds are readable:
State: h=3 m=59 s=6
